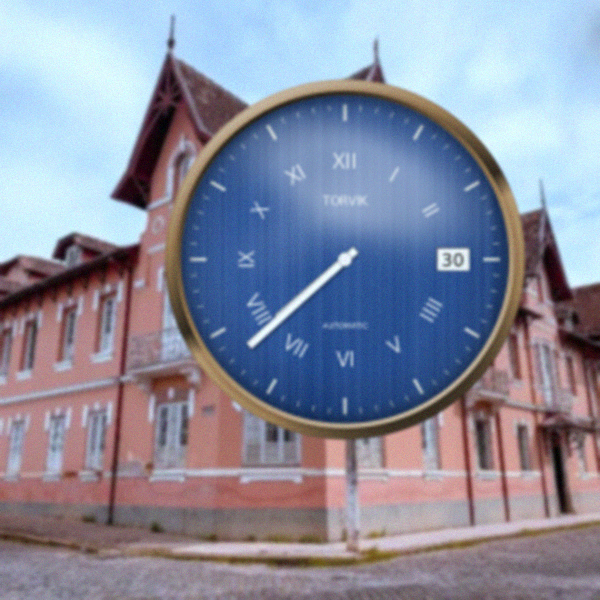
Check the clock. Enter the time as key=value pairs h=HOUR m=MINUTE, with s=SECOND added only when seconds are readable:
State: h=7 m=38
